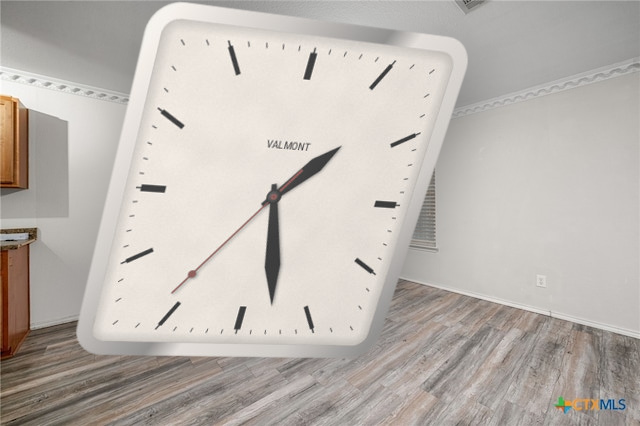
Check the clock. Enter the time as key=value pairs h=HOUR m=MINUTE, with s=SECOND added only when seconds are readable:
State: h=1 m=27 s=36
